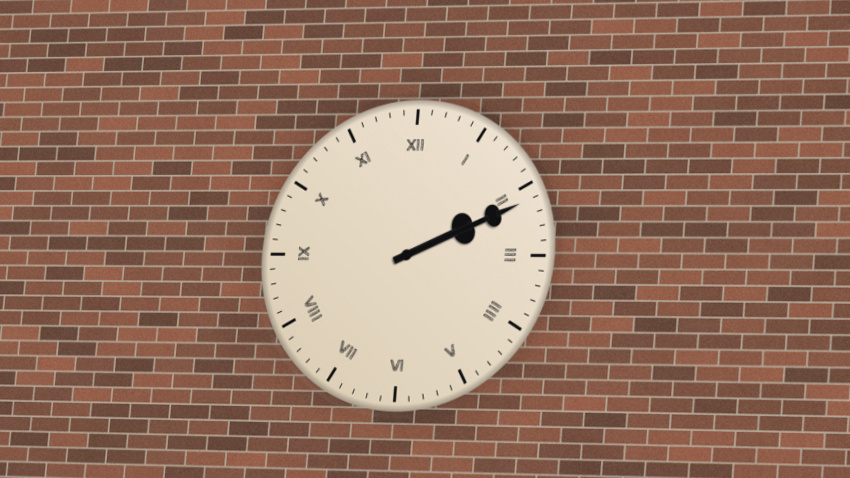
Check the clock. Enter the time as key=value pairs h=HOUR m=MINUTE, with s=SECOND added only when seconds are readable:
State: h=2 m=11
